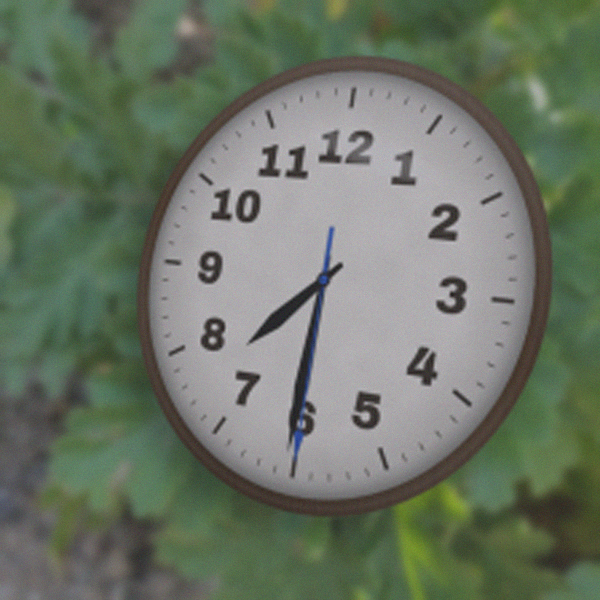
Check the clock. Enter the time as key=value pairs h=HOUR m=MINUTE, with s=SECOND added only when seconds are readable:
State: h=7 m=30 s=30
